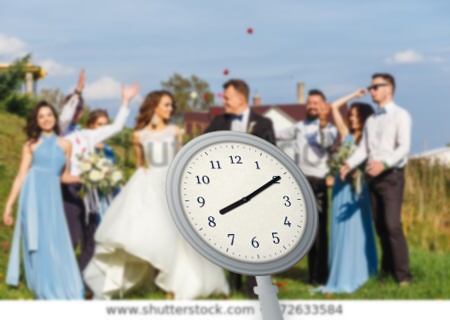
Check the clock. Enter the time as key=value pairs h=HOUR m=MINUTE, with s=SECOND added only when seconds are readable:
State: h=8 m=10
